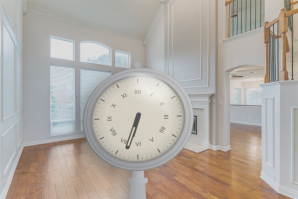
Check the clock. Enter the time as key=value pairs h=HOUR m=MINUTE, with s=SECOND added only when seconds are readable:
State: h=6 m=33
